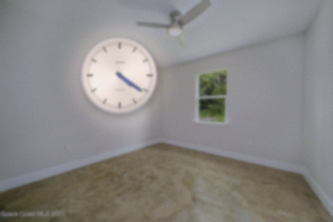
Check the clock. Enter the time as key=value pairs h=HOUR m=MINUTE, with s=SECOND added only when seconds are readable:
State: h=4 m=21
